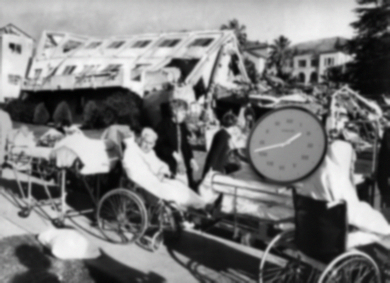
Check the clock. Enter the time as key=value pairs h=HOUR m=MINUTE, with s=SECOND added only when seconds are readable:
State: h=1 m=42
